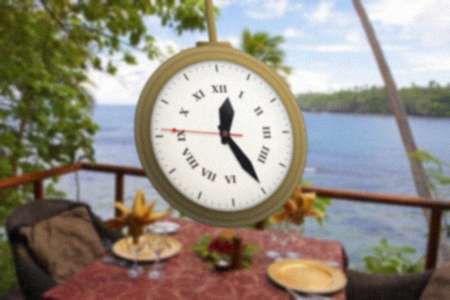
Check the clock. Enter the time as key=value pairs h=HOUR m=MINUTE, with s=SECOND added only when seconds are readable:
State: h=12 m=24 s=46
